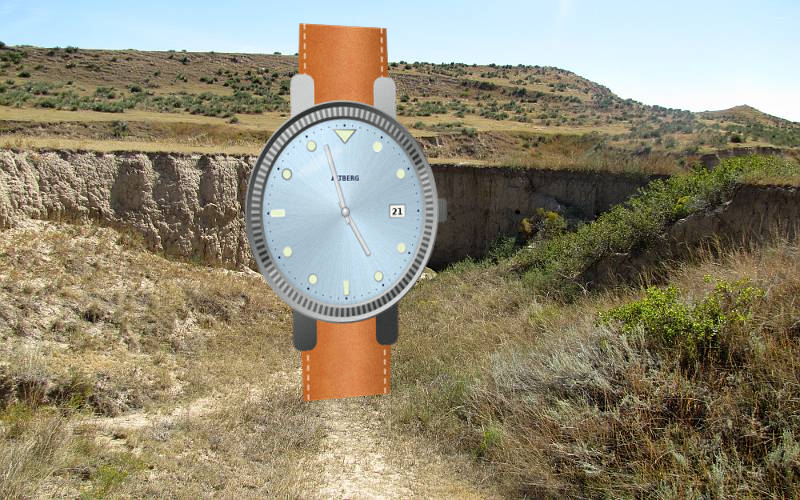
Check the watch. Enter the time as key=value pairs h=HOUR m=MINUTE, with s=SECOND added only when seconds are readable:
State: h=4 m=57
